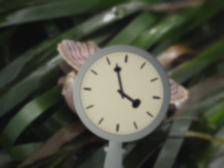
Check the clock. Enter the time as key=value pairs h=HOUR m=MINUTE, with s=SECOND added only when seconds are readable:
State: h=3 m=57
